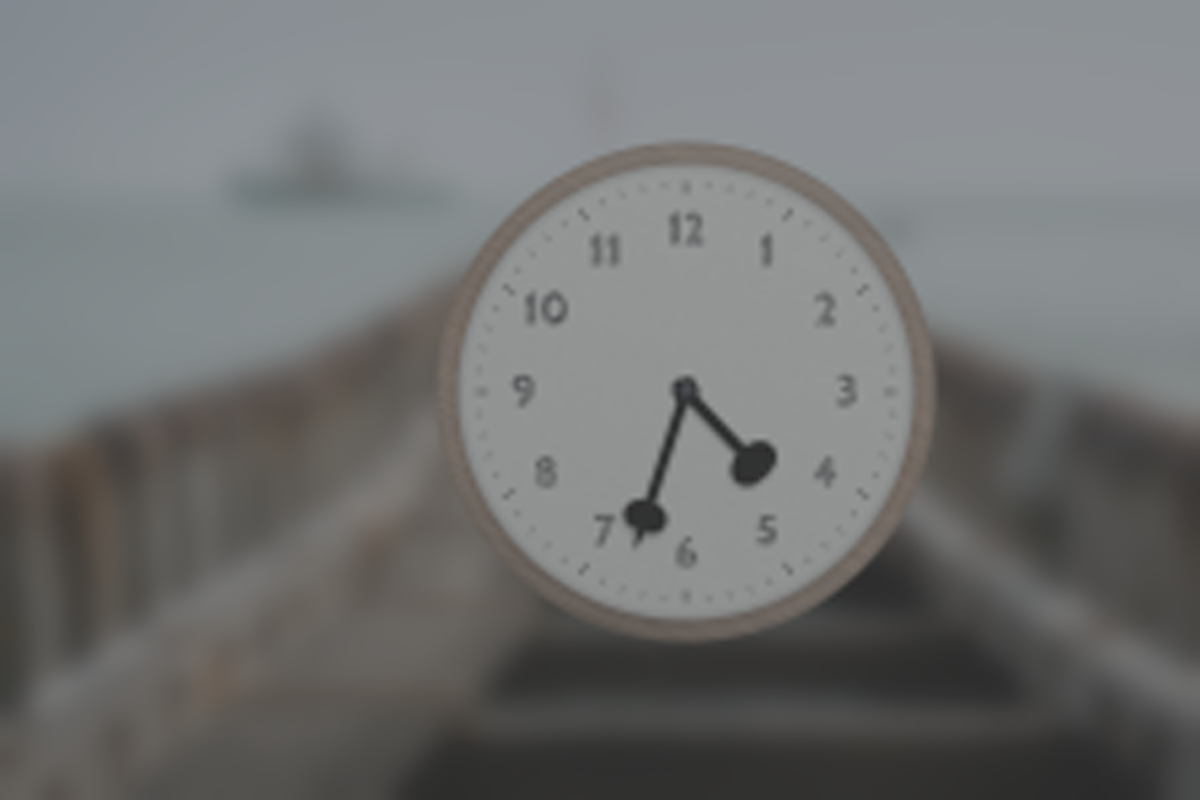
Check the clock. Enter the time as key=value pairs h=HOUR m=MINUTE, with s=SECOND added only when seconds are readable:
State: h=4 m=33
